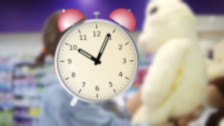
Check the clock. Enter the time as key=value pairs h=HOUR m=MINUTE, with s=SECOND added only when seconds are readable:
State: h=10 m=4
